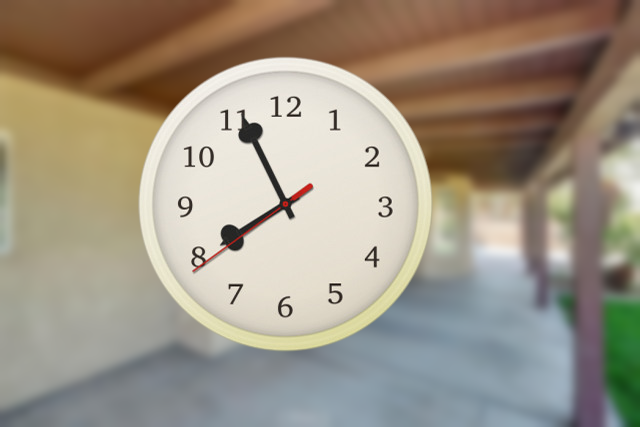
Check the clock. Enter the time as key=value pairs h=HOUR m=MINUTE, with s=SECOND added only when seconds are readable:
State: h=7 m=55 s=39
